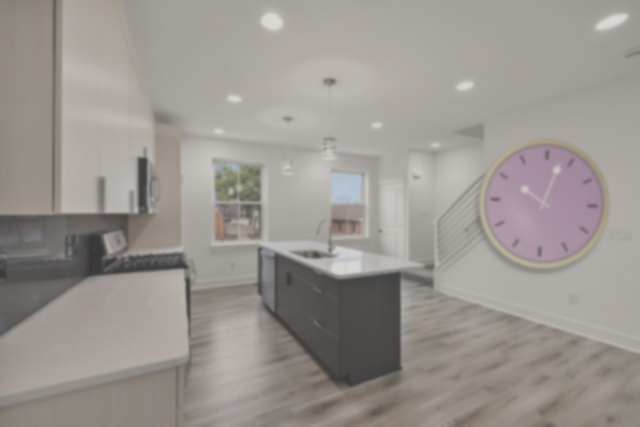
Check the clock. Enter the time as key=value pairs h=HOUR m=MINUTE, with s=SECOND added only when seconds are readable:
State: h=10 m=3
